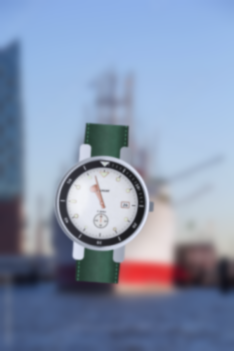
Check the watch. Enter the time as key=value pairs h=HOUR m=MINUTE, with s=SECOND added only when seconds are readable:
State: h=10 m=57
